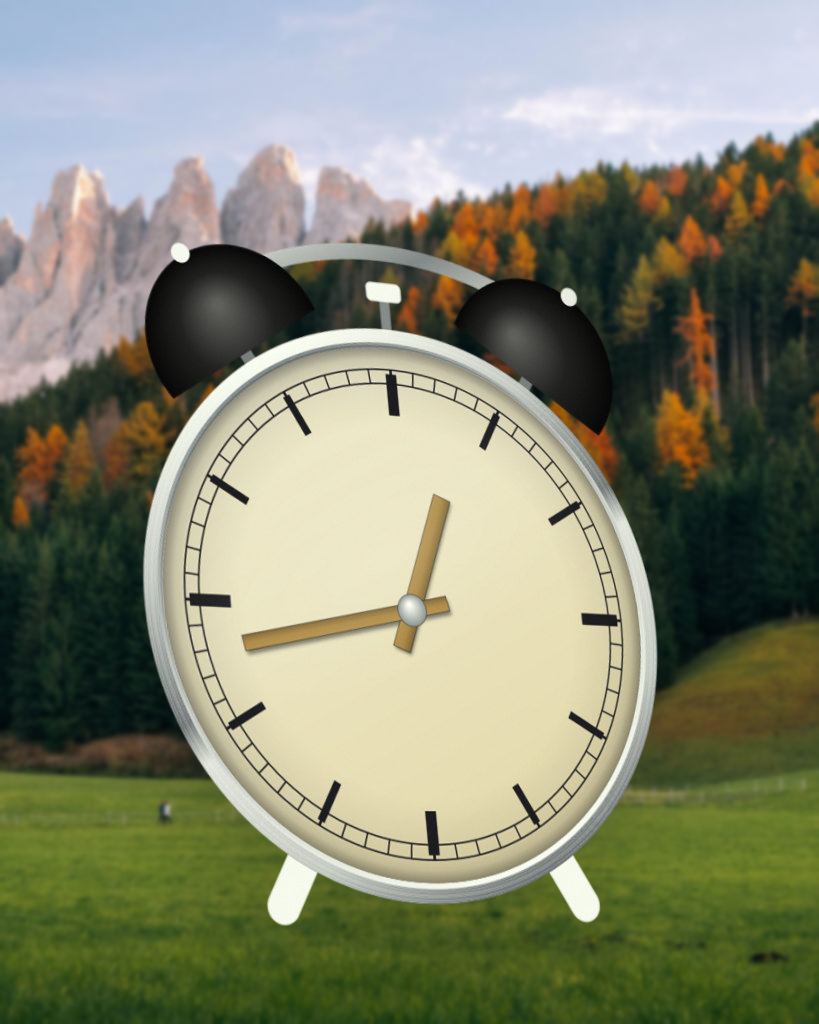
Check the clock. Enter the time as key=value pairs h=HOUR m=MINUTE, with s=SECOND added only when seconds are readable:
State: h=12 m=43
